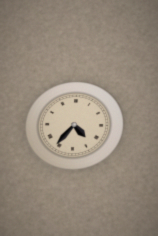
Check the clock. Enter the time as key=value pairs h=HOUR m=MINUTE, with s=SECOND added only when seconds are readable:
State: h=4 m=36
